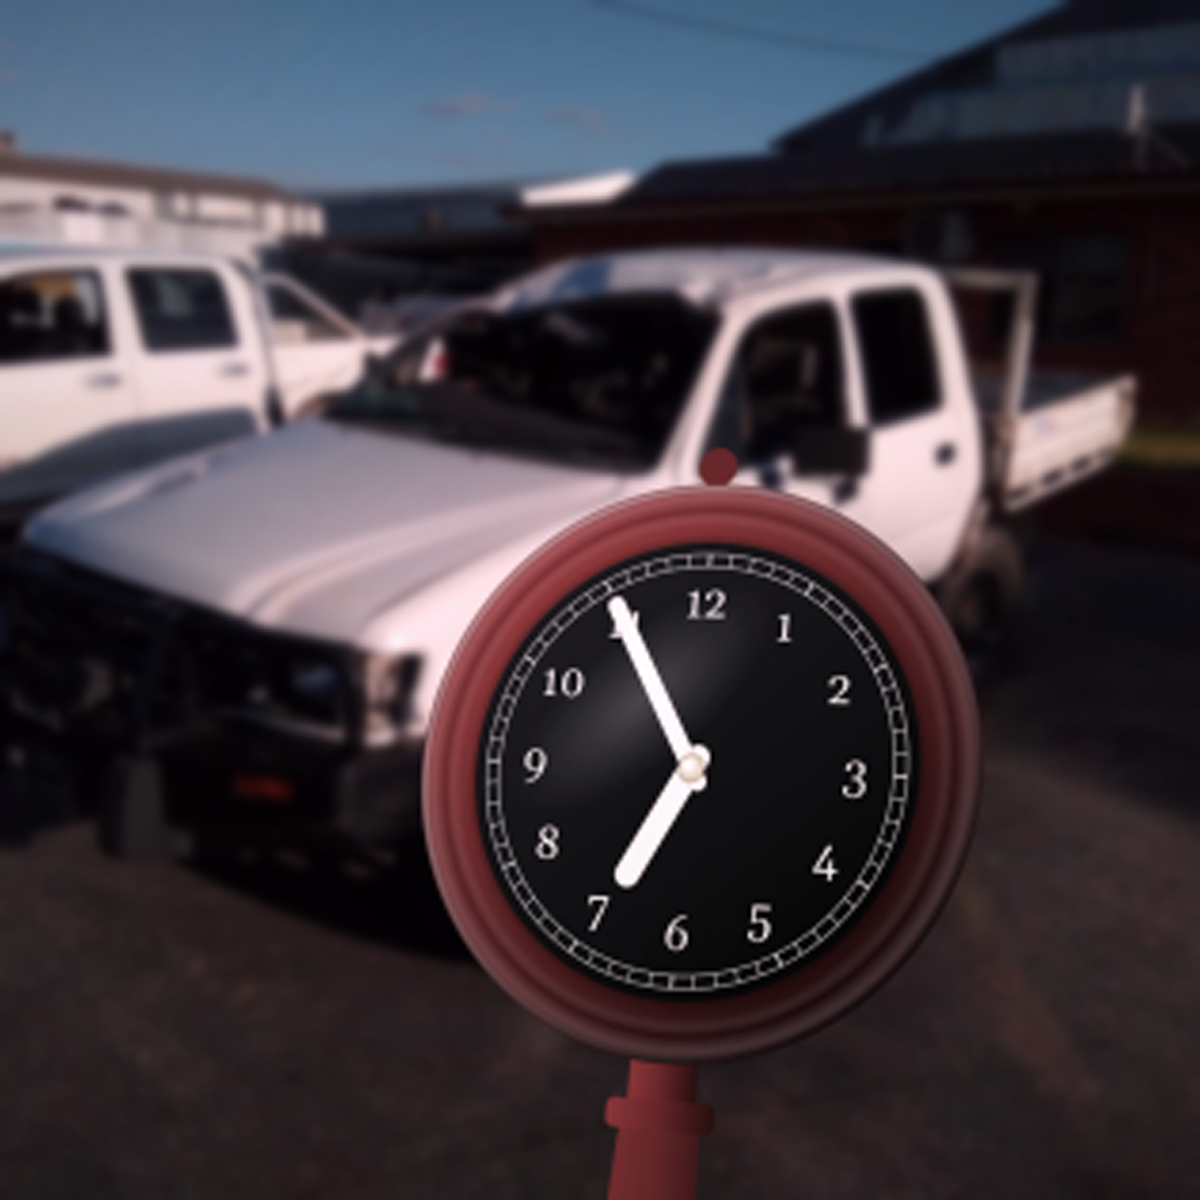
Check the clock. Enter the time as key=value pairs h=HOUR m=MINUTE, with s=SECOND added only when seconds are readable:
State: h=6 m=55
